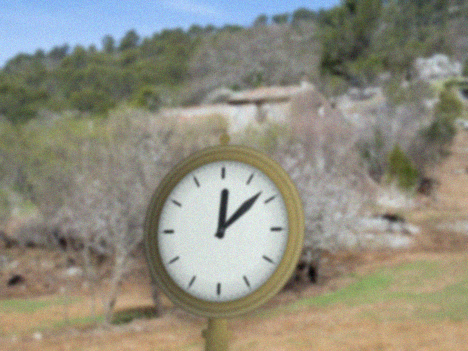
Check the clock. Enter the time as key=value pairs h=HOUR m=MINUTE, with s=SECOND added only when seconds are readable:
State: h=12 m=8
